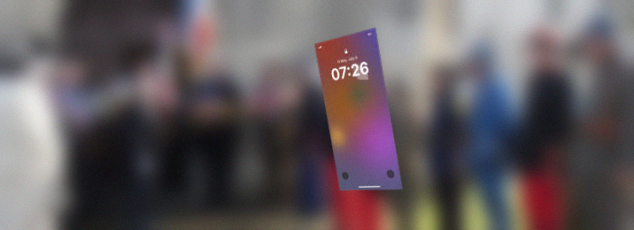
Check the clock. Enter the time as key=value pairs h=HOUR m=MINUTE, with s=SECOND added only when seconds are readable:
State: h=7 m=26
